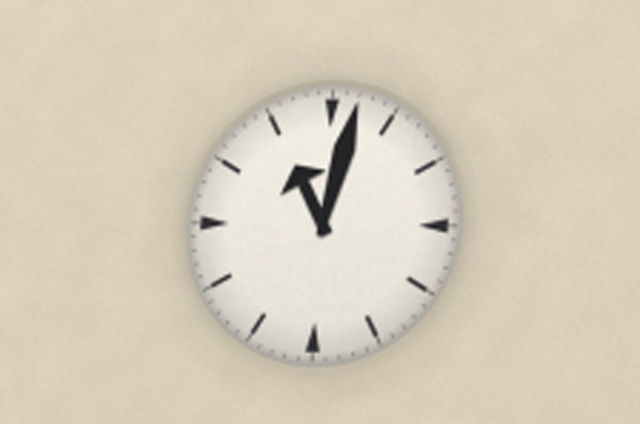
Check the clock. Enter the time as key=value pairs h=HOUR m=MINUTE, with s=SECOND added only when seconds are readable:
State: h=11 m=2
